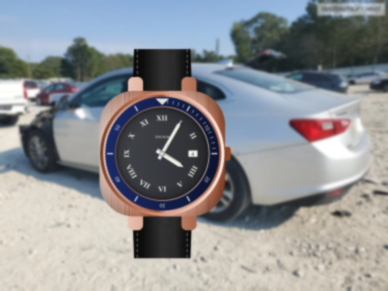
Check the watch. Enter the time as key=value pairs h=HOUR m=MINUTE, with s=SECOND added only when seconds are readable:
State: h=4 m=5
